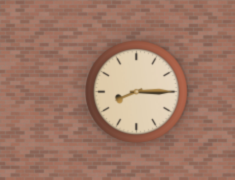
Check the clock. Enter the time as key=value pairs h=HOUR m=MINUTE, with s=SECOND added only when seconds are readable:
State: h=8 m=15
